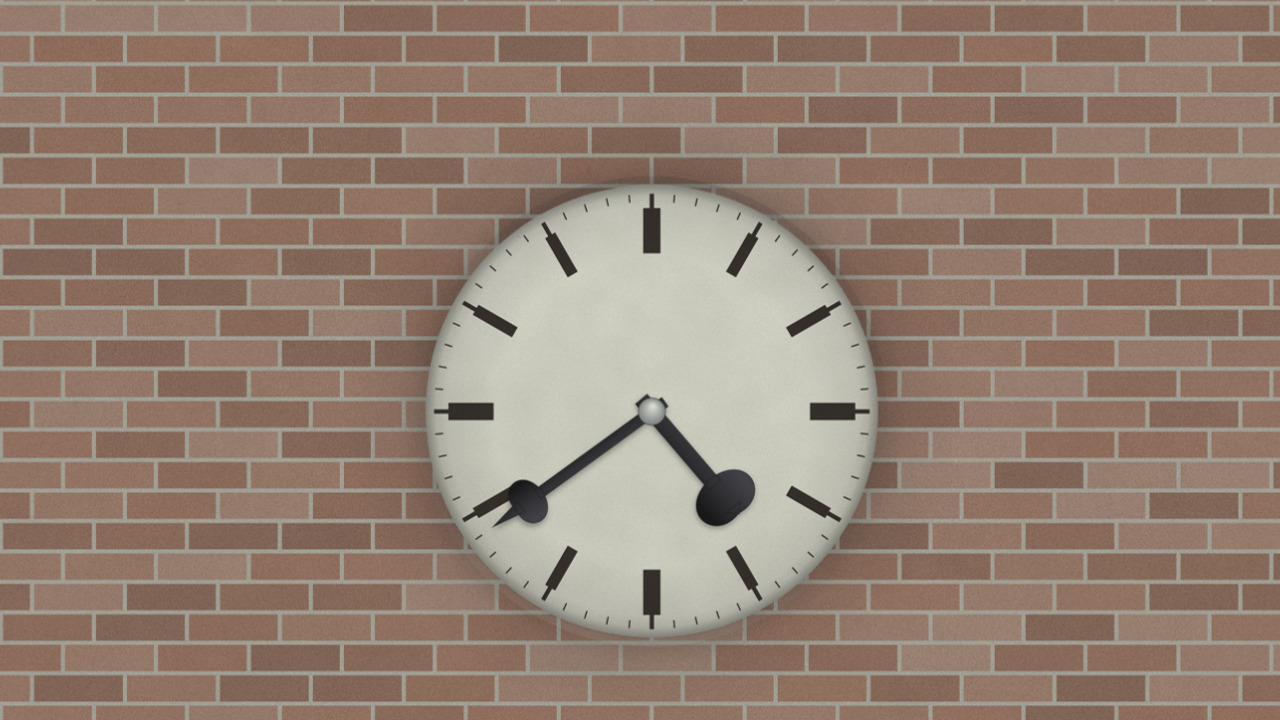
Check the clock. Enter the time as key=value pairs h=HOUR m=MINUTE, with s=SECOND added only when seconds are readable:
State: h=4 m=39
